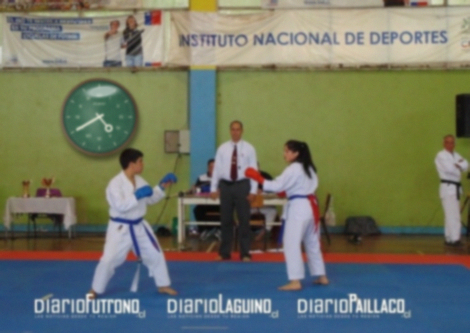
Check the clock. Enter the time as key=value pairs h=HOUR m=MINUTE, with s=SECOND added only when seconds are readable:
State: h=4 m=40
